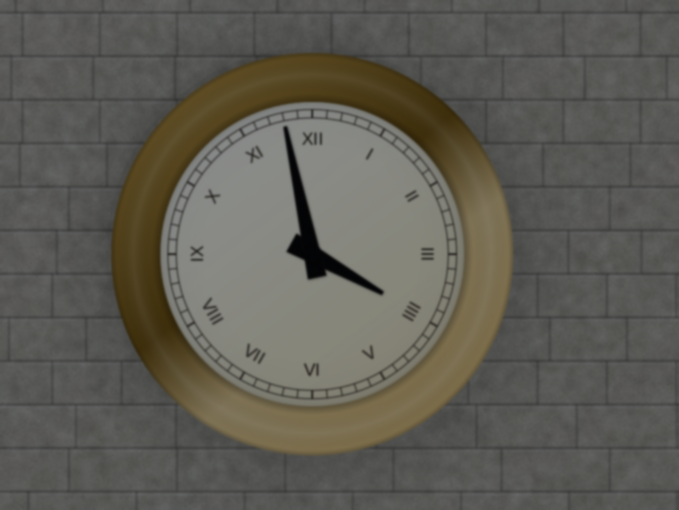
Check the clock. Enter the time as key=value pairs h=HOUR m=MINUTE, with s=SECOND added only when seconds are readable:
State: h=3 m=58
